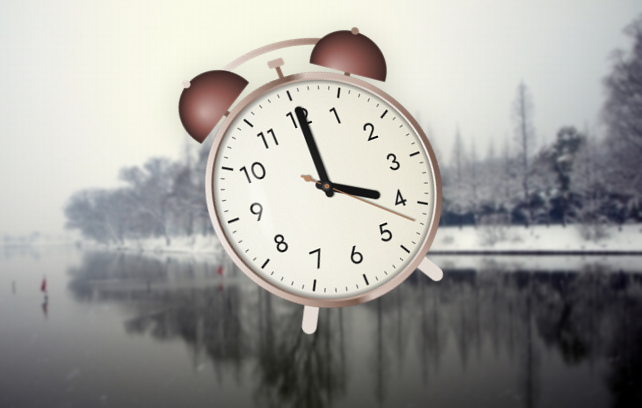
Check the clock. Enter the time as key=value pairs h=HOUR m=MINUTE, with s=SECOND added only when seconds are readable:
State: h=4 m=0 s=22
